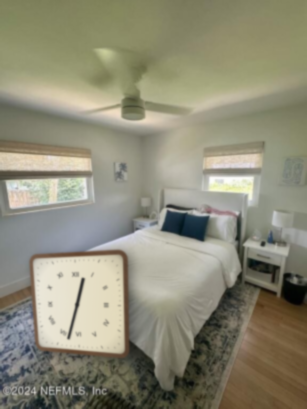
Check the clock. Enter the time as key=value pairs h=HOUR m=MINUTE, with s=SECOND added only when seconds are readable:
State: h=12 m=33
